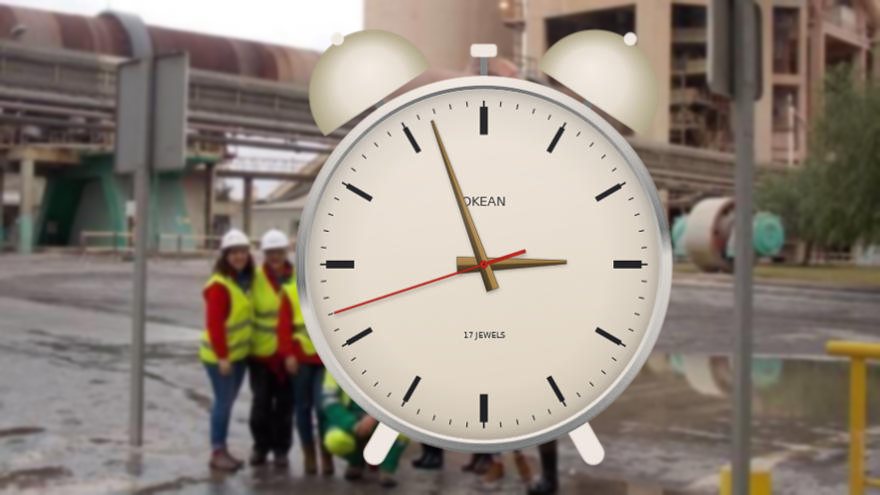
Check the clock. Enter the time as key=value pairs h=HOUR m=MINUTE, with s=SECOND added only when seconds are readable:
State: h=2 m=56 s=42
